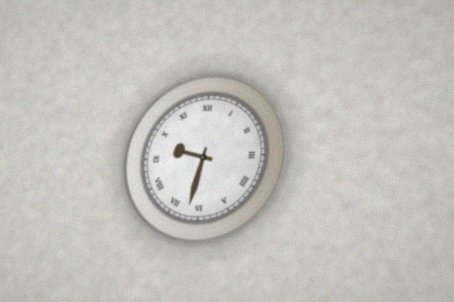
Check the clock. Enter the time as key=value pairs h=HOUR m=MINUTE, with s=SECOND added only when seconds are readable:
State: h=9 m=32
